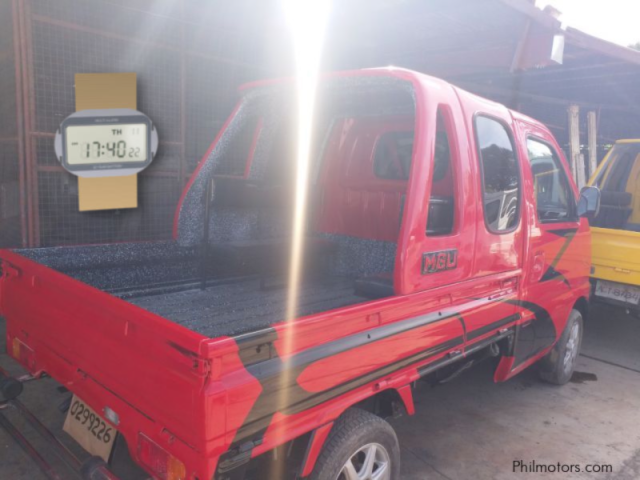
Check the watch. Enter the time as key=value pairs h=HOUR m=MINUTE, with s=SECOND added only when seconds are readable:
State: h=17 m=40
